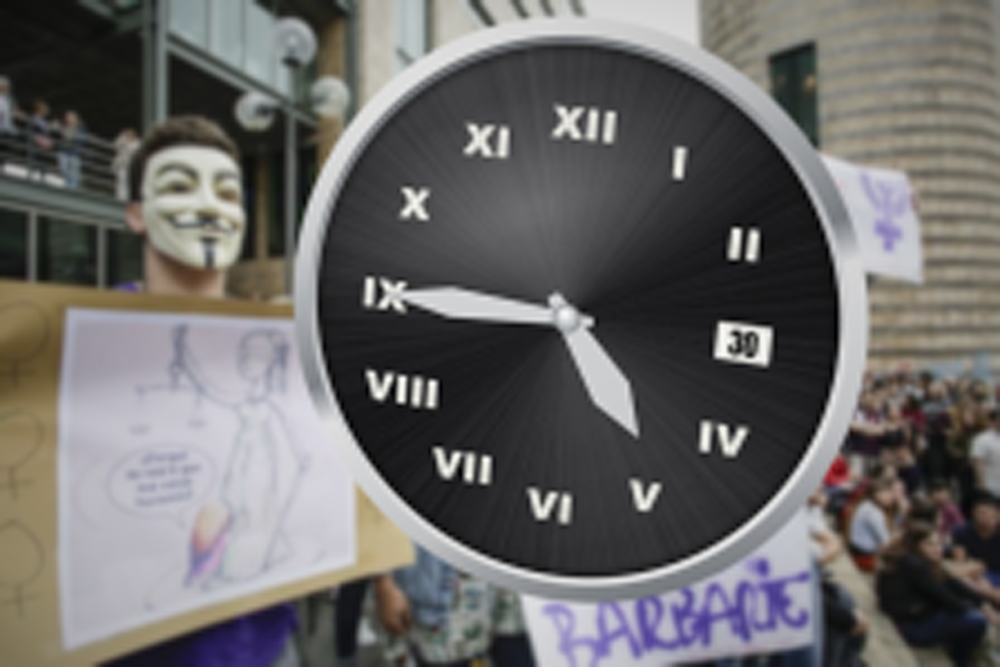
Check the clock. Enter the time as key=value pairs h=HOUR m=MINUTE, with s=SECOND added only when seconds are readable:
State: h=4 m=45
